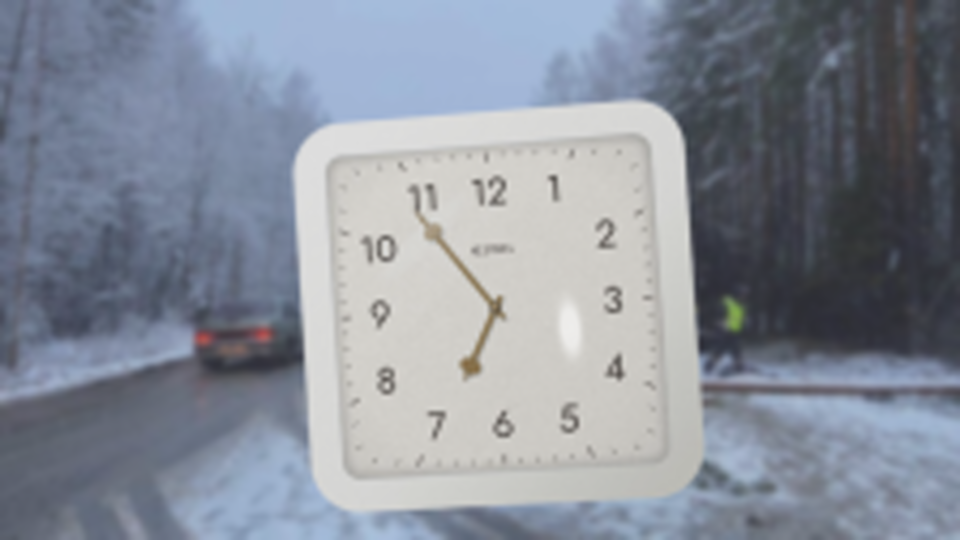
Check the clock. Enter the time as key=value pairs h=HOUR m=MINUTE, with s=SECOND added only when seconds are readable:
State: h=6 m=54
